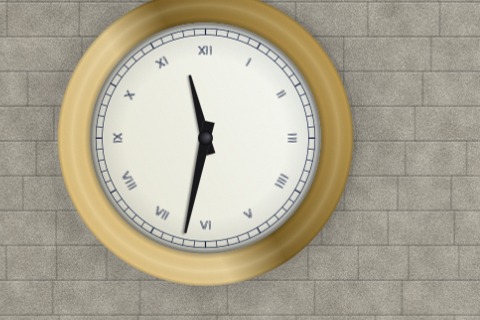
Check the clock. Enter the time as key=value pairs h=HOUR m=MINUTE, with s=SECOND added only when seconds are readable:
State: h=11 m=32
